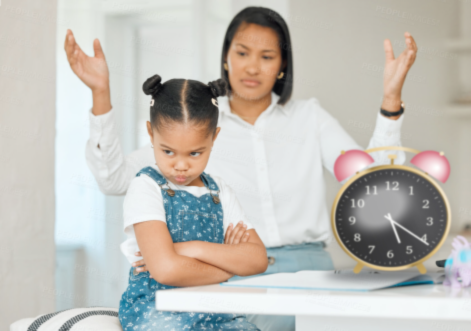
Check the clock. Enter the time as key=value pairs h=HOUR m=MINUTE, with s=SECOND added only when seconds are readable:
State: h=5 m=21
